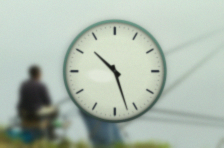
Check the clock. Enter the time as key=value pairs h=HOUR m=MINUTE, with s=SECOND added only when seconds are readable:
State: h=10 m=27
